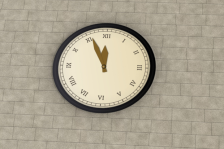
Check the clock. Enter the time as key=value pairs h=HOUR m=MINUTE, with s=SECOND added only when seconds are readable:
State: h=11 m=56
